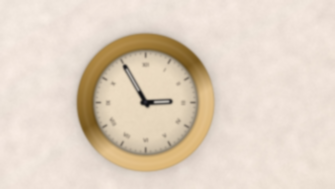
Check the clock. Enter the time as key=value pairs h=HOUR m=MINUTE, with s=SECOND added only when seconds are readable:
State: h=2 m=55
